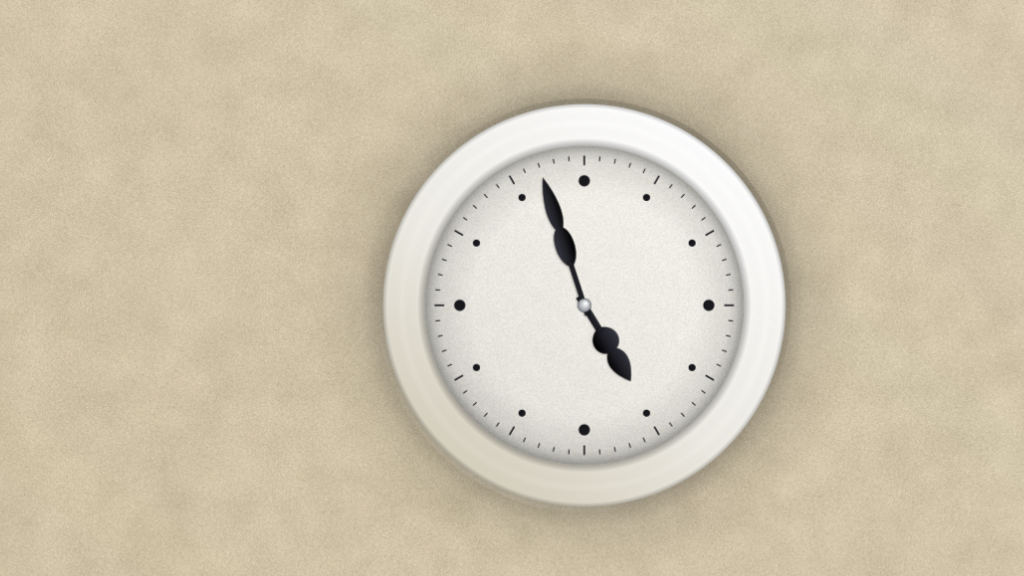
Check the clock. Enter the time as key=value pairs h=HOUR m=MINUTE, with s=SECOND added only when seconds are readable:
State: h=4 m=57
